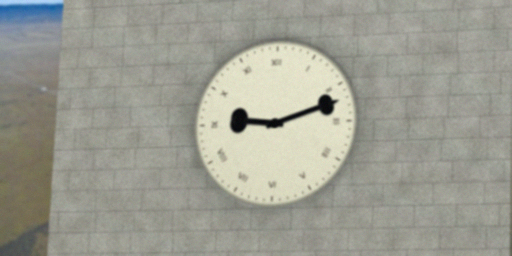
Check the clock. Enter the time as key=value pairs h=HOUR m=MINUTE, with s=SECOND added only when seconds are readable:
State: h=9 m=12
